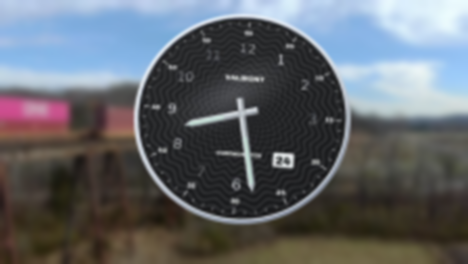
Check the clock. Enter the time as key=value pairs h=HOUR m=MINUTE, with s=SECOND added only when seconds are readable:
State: h=8 m=28
